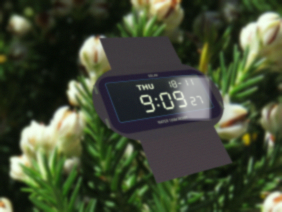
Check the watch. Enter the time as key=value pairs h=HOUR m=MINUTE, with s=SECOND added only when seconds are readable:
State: h=9 m=9
